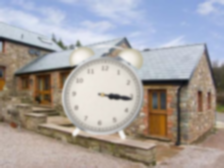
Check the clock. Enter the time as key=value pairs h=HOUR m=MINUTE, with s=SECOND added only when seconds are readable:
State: h=3 m=16
